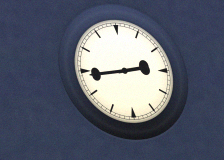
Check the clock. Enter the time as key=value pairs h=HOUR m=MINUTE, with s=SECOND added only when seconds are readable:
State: h=2 m=44
